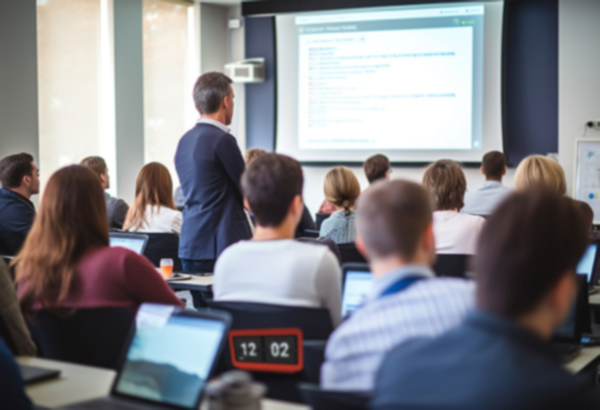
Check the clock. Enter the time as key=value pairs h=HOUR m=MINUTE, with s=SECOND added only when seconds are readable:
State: h=12 m=2
